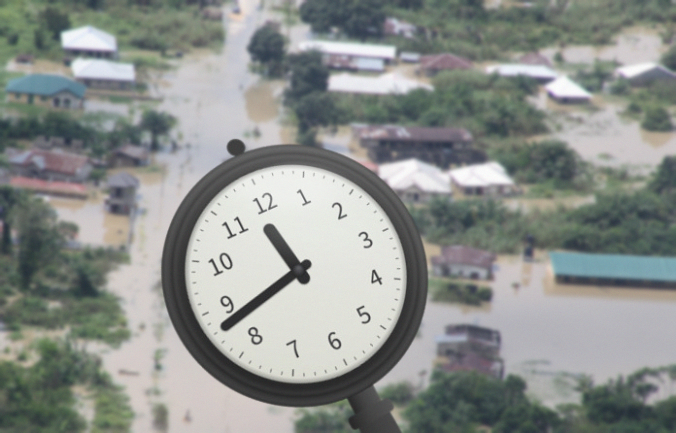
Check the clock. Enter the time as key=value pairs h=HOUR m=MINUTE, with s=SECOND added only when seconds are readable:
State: h=11 m=43
